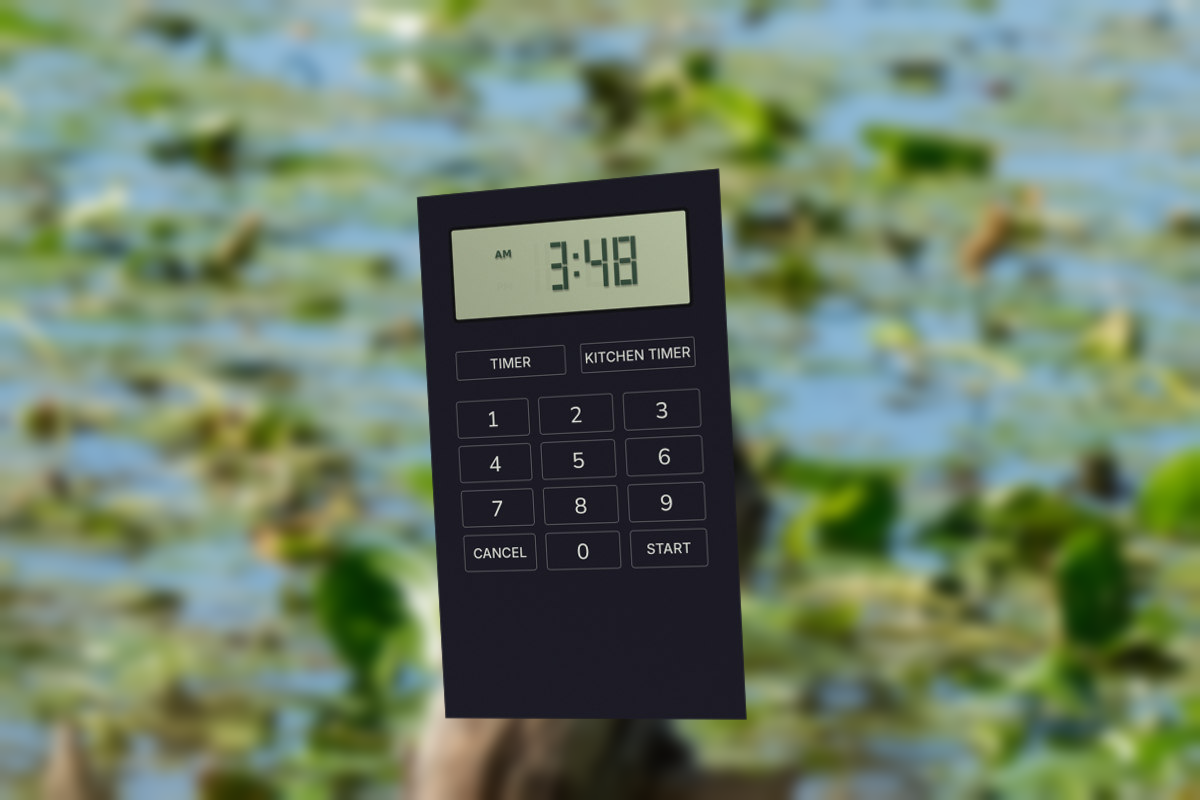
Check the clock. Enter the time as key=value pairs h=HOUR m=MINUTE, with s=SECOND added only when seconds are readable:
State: h=3 m=48
